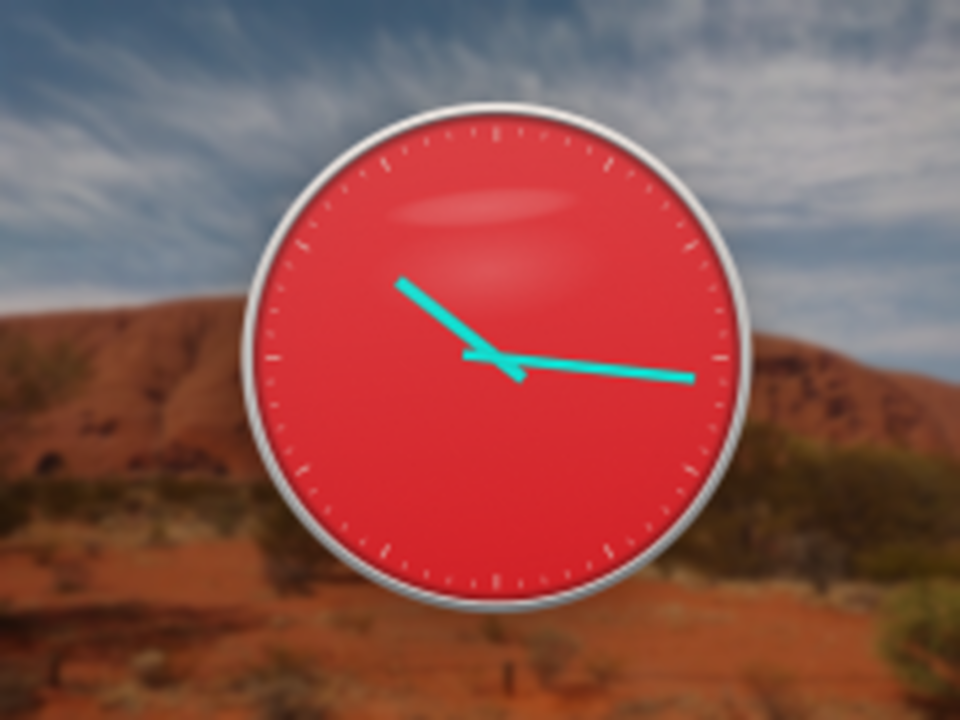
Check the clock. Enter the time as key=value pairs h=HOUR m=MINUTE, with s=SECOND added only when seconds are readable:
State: h=10 m=16
